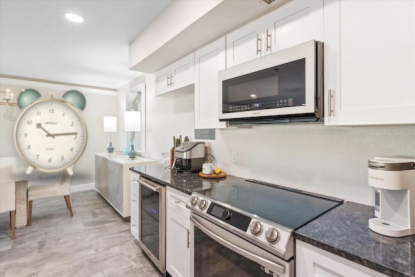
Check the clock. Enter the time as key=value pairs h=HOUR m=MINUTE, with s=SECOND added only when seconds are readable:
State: h=10 m=14
